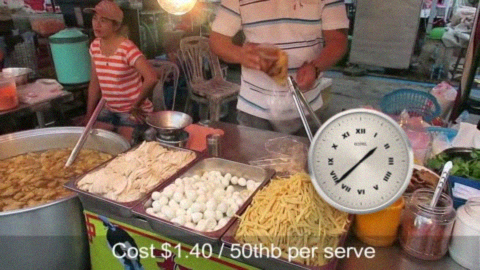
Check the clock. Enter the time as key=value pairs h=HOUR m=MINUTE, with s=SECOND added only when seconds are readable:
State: h=1 m=38
